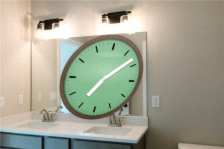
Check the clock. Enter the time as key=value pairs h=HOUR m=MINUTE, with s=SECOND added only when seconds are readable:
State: h=7 m=8
